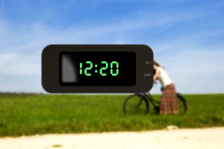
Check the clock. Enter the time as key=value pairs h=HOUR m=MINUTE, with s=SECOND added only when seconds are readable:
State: h=12 m=20
